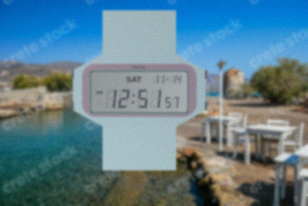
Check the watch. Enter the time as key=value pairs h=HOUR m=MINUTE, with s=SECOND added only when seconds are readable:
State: h=12 m=51
